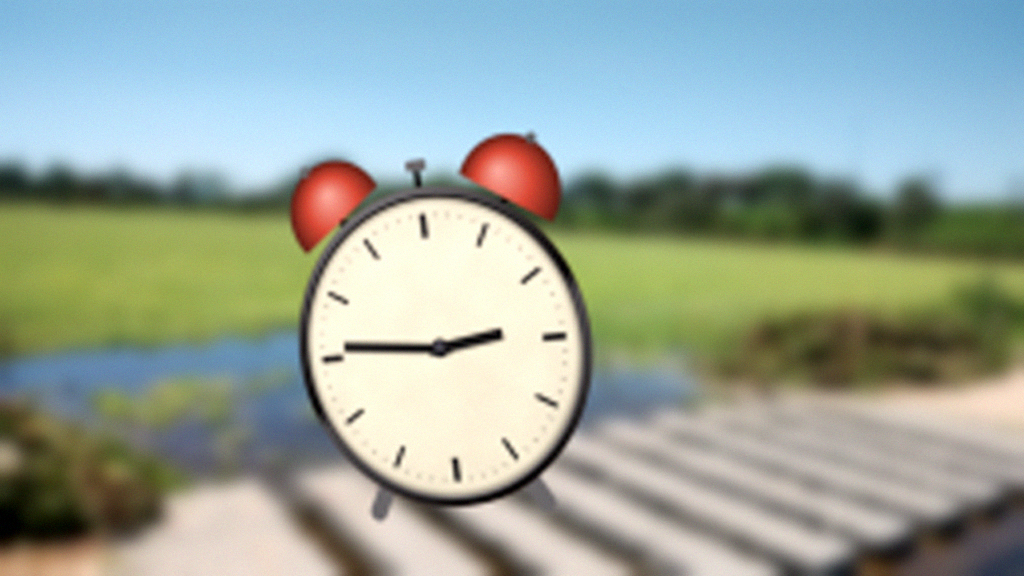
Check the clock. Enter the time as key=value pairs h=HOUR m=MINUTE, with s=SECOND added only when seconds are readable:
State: h=2 m=46
